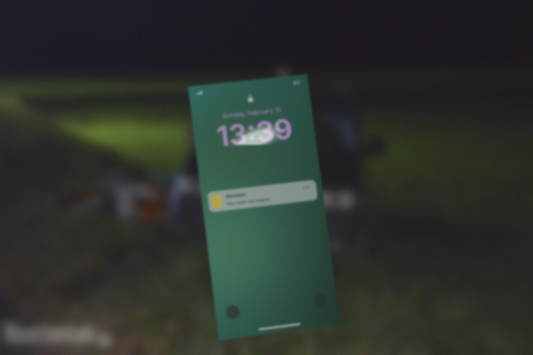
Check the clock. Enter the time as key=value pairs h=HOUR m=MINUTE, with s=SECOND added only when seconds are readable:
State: h=13 m=39
